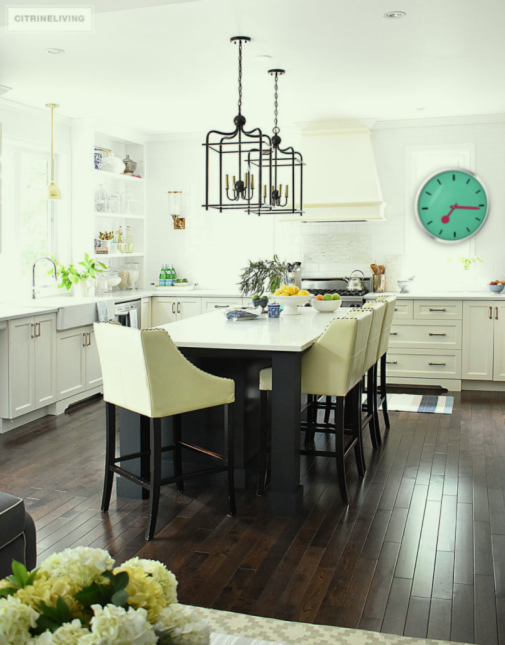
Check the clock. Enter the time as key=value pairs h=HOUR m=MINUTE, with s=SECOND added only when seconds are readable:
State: h=7 m=16
